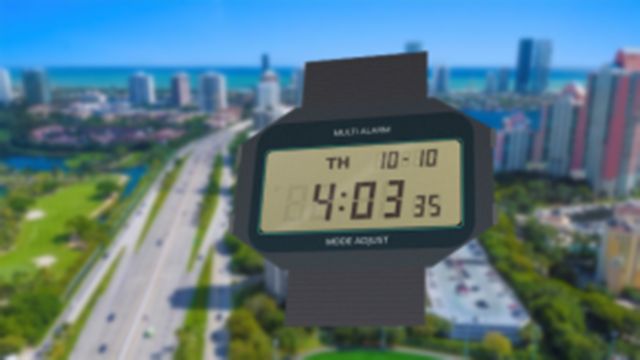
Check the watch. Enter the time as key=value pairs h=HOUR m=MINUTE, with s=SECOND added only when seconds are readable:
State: h=4 m=3 s=35
